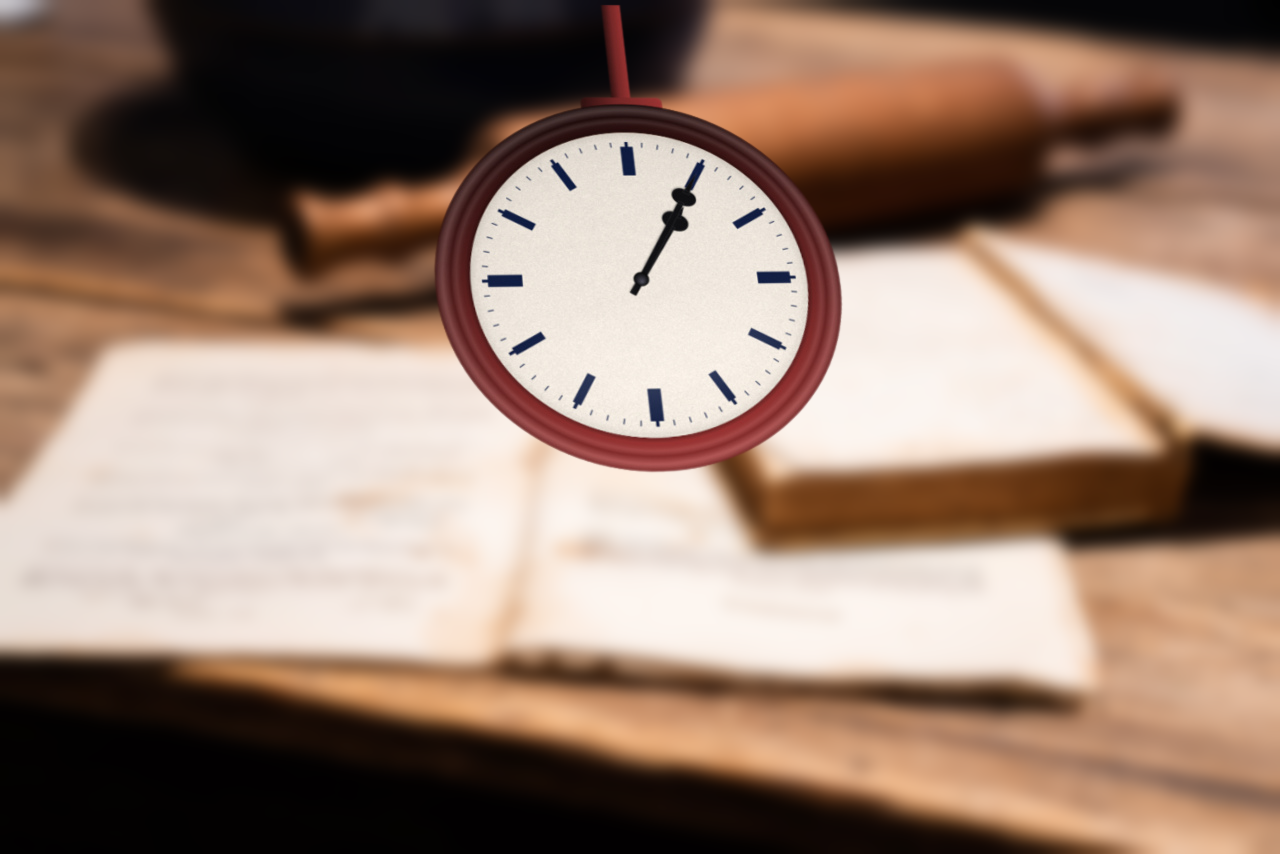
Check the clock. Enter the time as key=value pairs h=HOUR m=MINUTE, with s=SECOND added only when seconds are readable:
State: h=1 m=5
